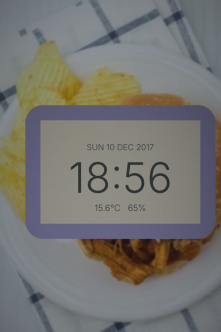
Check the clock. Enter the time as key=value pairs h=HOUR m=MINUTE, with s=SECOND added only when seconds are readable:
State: h=18 m=56
